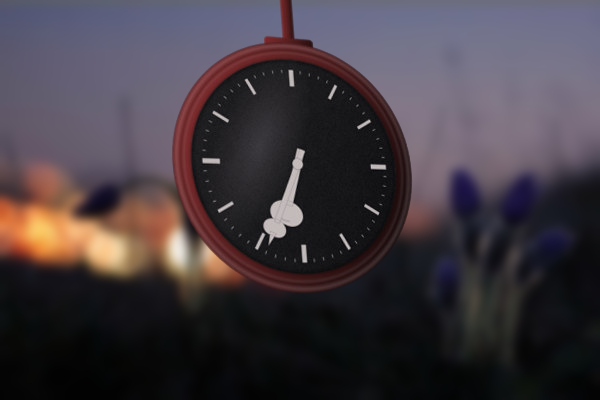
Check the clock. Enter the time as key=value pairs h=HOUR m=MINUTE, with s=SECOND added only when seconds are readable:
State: h=6 m=34
